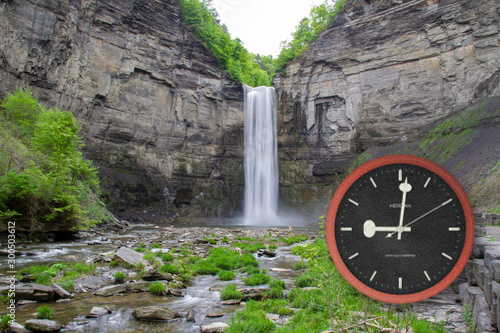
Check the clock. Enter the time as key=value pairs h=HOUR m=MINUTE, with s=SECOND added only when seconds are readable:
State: h=9 m=1 s=10
